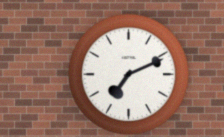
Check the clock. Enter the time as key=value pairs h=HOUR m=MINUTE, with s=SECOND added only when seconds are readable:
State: h=7 m=11
